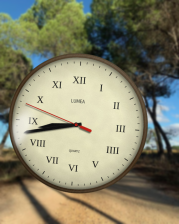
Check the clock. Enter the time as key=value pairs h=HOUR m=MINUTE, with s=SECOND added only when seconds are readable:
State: h=8 m=42 s=48
